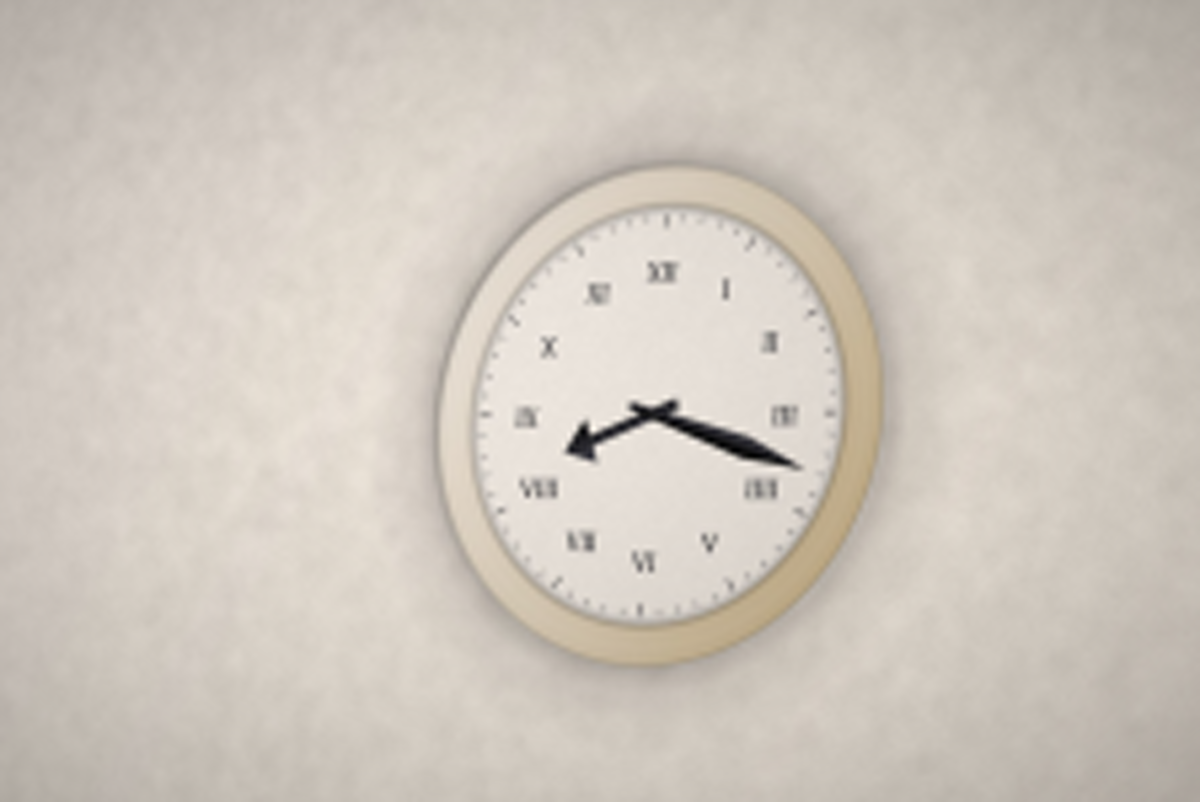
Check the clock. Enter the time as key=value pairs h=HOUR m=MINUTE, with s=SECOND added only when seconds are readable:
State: h=8 m=18
